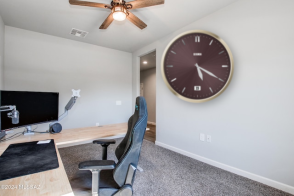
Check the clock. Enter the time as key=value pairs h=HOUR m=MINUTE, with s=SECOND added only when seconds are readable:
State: h=5 m=20
